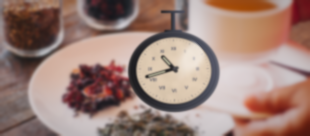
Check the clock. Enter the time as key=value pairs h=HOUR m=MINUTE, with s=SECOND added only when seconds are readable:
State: h=10 m=42
